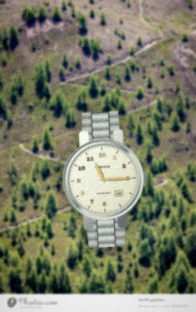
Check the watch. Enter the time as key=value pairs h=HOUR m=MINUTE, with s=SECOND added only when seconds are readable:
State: h=11 m=15
